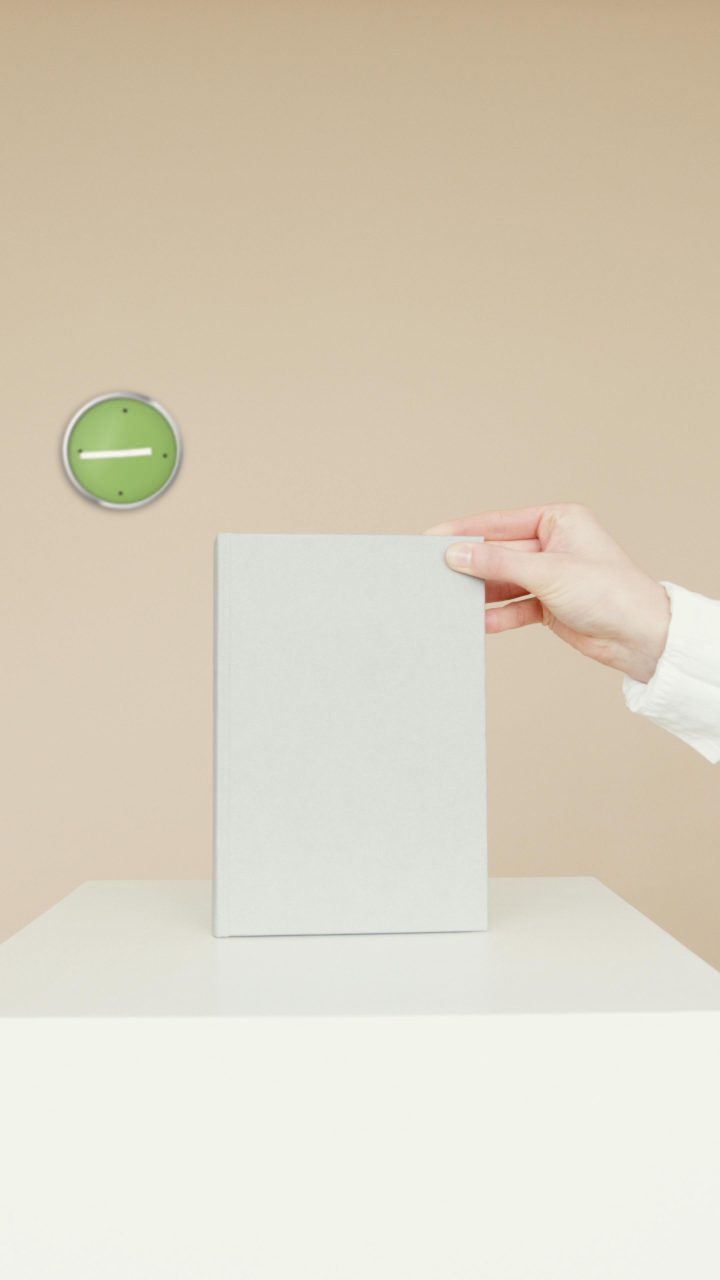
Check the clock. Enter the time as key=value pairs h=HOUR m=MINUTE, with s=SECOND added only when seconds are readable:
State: h=2 m=44
